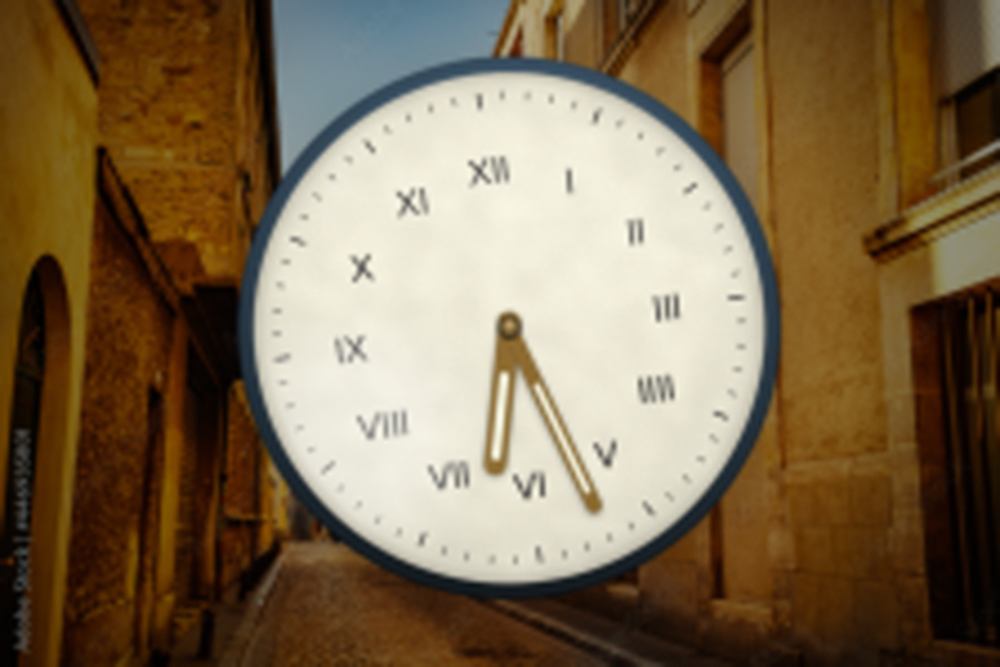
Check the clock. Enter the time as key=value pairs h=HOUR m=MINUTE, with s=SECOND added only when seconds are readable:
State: h=6 m=27
